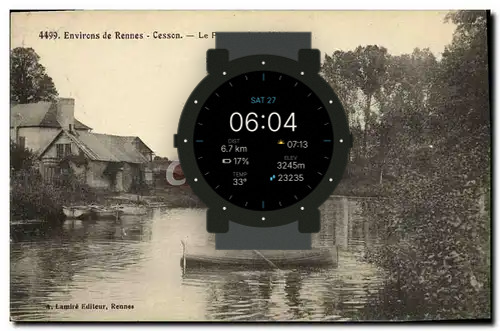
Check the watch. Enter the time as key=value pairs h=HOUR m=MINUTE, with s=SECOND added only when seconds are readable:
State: h=6 m=4
